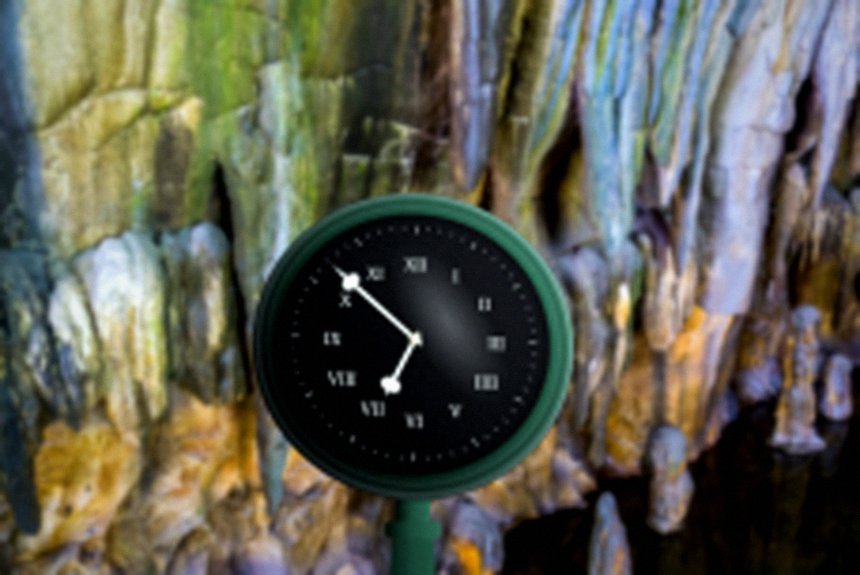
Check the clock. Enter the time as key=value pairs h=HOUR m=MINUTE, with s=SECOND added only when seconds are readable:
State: h=6 m=52
